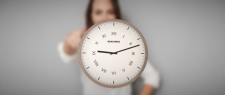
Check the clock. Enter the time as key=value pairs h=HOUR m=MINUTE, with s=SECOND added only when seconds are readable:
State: h=9 m=12
